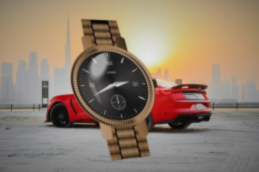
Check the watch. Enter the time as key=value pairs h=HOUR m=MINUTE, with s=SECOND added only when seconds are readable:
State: h=2 m=41
